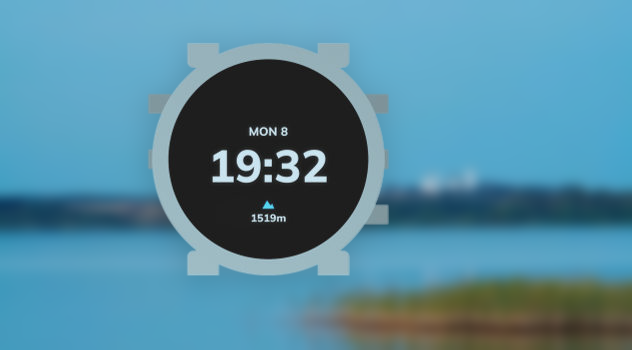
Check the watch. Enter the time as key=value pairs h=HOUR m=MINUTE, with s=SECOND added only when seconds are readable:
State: h=19 m=32
